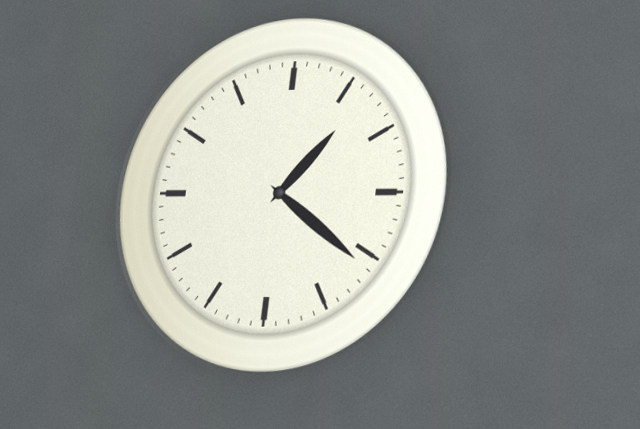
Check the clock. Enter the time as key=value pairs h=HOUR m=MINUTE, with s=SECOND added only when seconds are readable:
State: h=1 m=21
